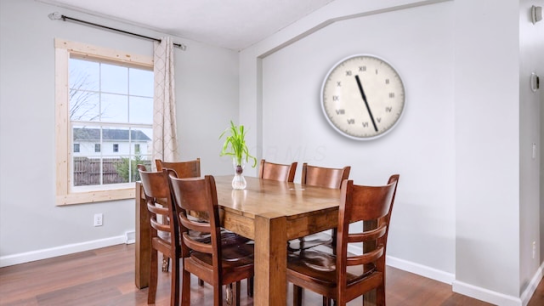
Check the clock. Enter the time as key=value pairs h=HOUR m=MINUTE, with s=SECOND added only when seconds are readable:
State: h=11 m=27
